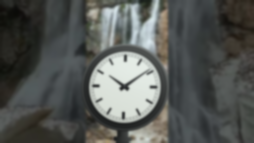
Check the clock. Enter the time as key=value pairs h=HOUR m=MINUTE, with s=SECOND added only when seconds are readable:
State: h=10 m=9
